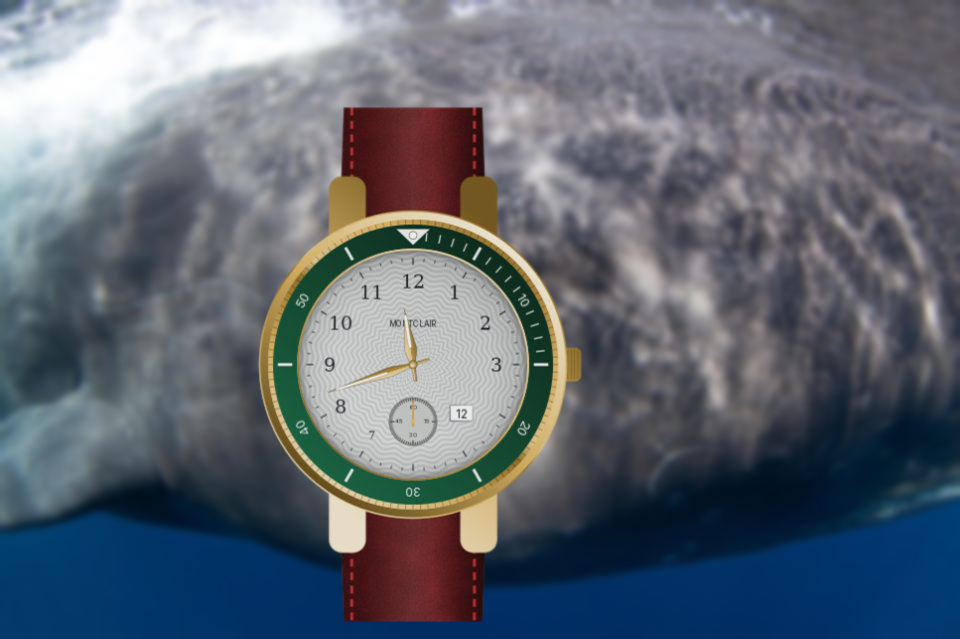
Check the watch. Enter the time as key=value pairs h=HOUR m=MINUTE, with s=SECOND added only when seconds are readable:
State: h=11 m=42
